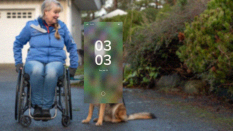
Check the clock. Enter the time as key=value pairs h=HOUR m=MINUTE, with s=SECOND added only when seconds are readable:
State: h=3 m=3
